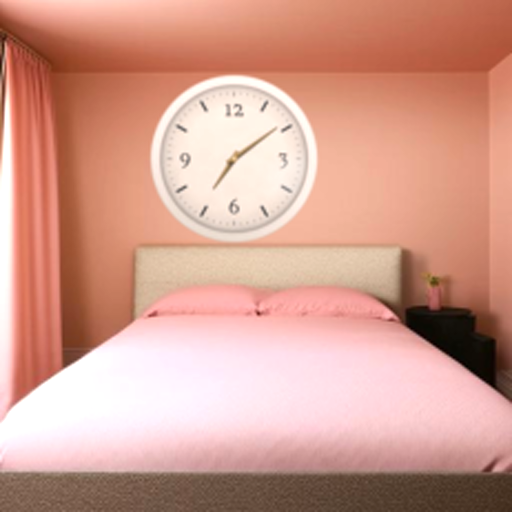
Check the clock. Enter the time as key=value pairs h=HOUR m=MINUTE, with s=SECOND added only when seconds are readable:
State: h=7 m=9
